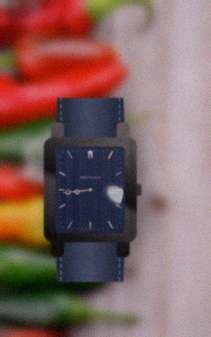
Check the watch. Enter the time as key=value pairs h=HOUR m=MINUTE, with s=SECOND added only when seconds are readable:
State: h=8 m=44
